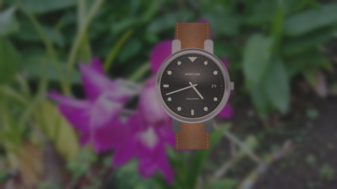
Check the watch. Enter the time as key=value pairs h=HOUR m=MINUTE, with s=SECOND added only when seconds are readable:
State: h=4 m=42
